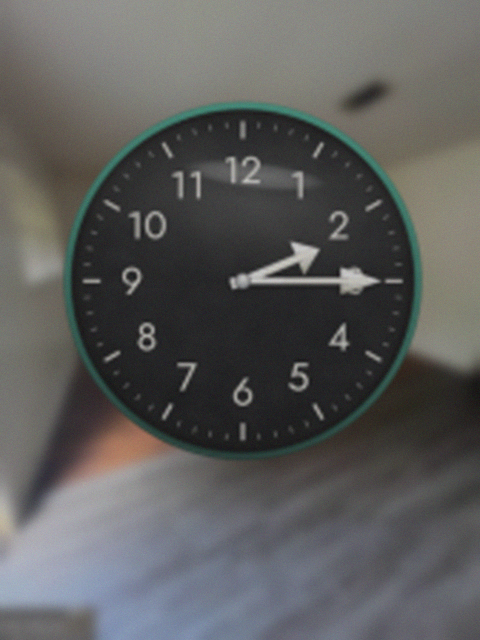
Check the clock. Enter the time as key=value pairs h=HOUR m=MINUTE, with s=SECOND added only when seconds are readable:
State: h=2 m=15
